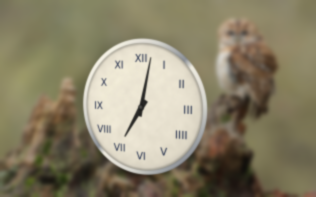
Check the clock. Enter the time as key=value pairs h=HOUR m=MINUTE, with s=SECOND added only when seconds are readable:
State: h=7 m=2
